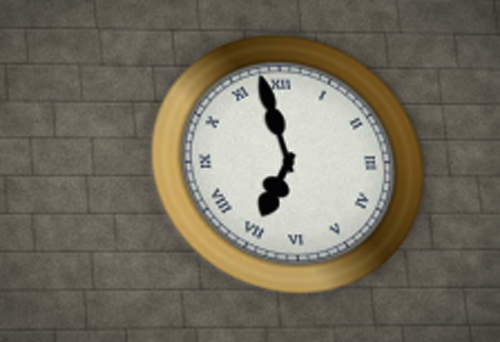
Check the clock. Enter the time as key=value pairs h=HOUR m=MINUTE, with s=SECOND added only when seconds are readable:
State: h=6 m=58
